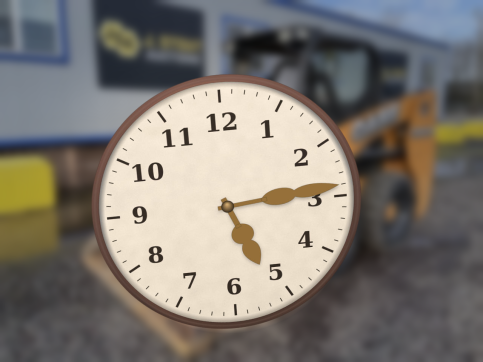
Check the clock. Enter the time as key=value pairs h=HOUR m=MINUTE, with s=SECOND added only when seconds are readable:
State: h=5 m=14
